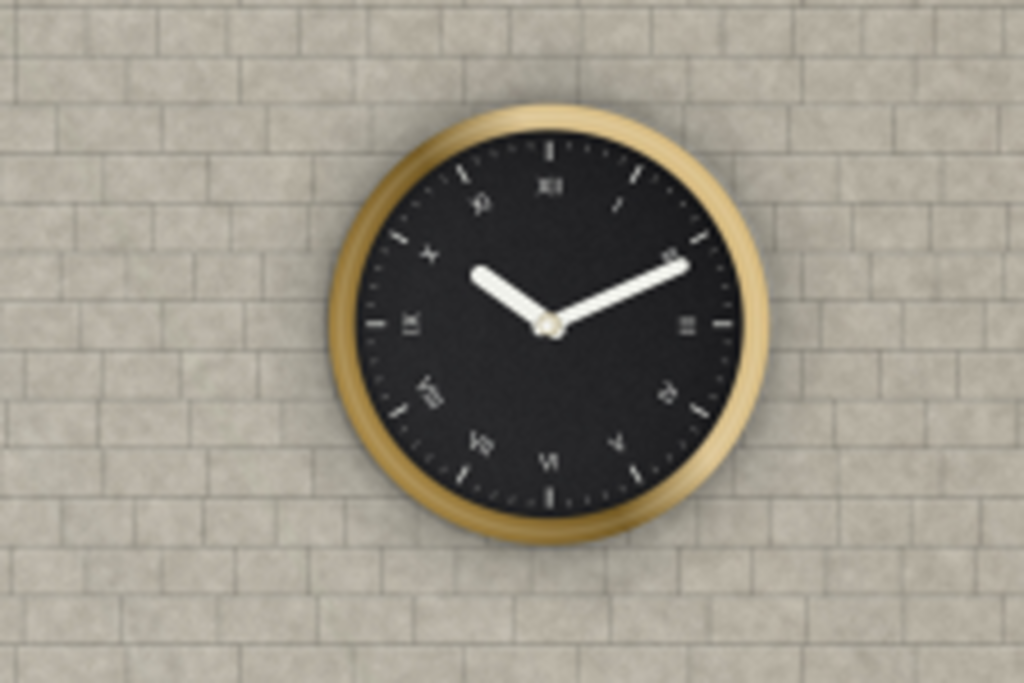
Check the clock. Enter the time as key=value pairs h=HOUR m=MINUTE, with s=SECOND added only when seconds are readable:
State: h=10 m=11
